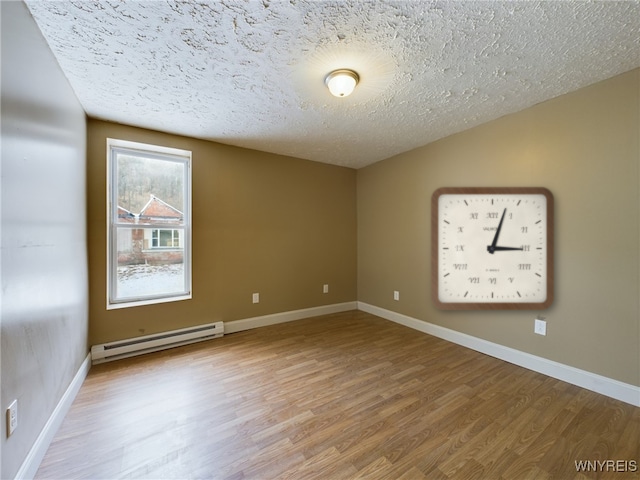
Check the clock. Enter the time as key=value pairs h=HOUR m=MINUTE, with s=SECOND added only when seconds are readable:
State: h=3 m=3
